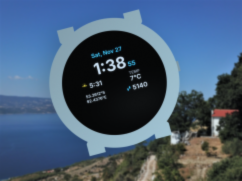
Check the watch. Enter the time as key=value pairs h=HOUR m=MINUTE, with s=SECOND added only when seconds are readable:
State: h=1 m=38
